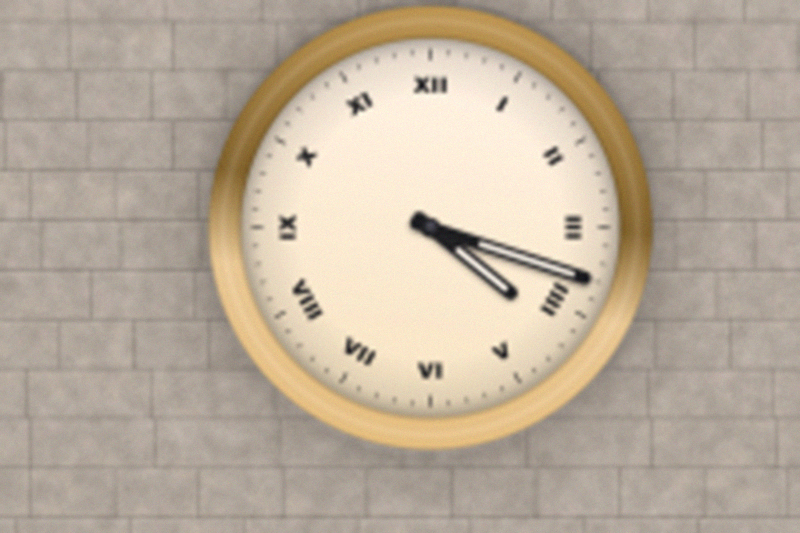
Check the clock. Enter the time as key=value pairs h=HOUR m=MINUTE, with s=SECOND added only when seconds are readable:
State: h=4 m=18
